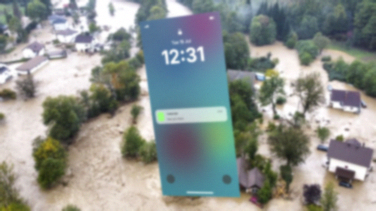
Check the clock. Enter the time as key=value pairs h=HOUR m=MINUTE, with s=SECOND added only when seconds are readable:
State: h=12 m=31
